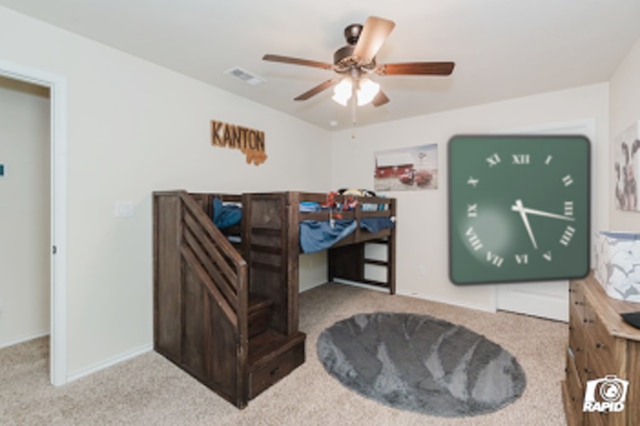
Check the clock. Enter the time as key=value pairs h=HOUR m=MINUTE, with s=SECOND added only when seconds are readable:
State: h=5 m=17
